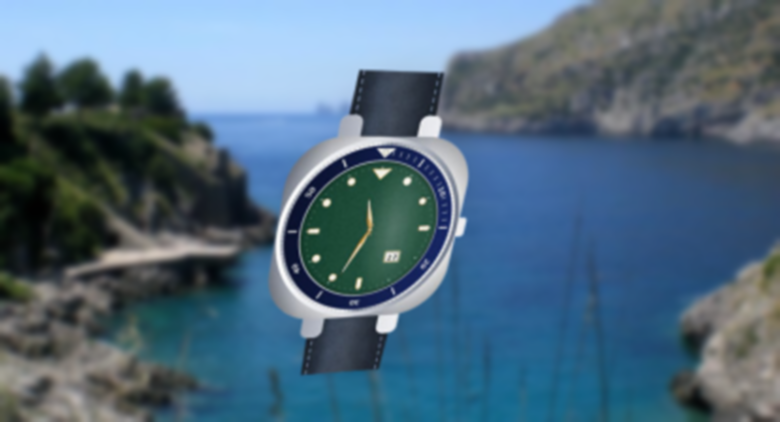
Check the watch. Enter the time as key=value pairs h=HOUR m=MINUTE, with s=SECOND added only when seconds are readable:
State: h=11 m=34
